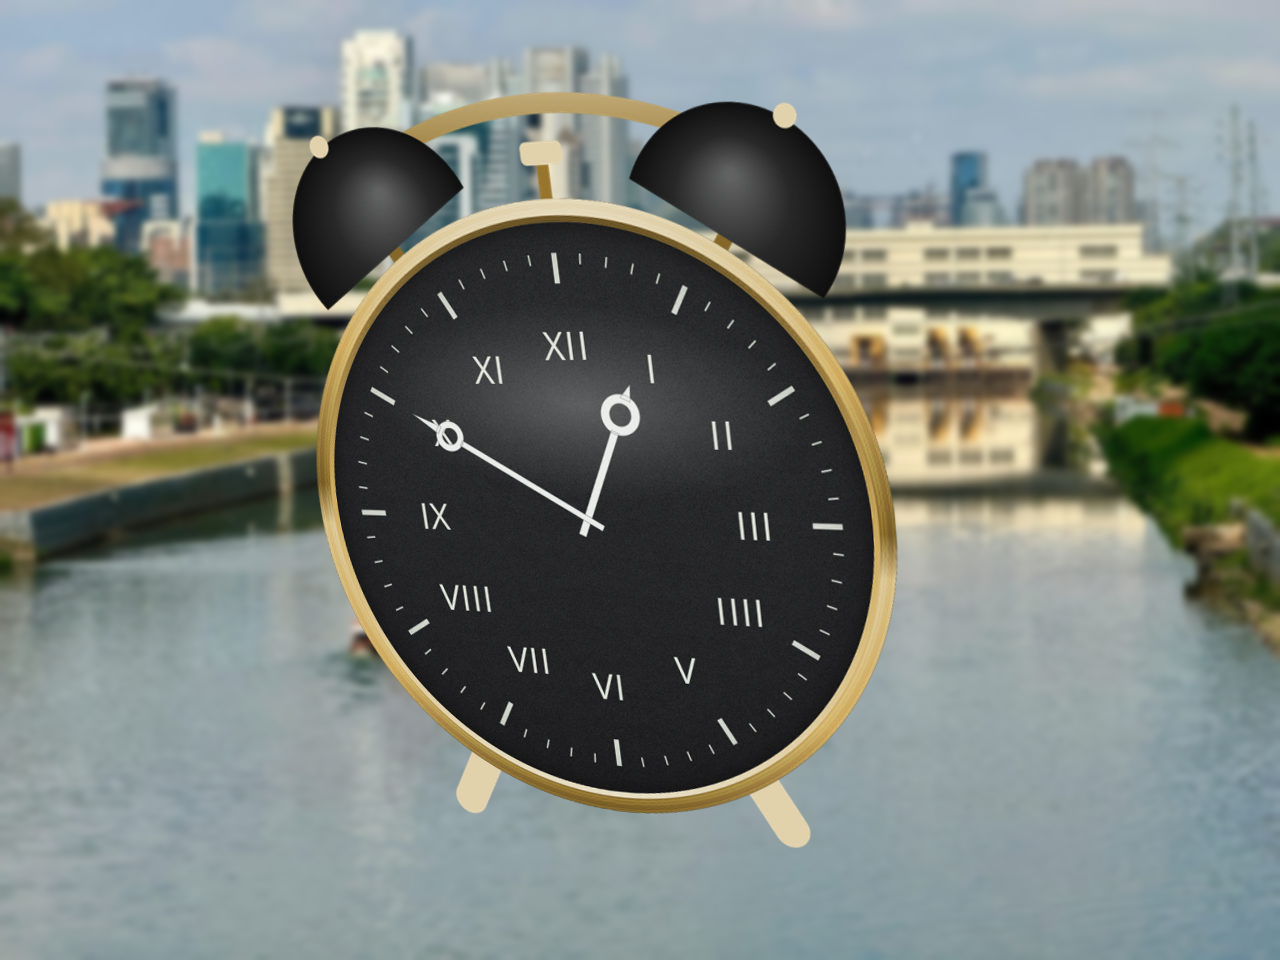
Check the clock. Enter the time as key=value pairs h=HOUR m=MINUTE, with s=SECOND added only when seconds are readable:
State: h=12 m=50
